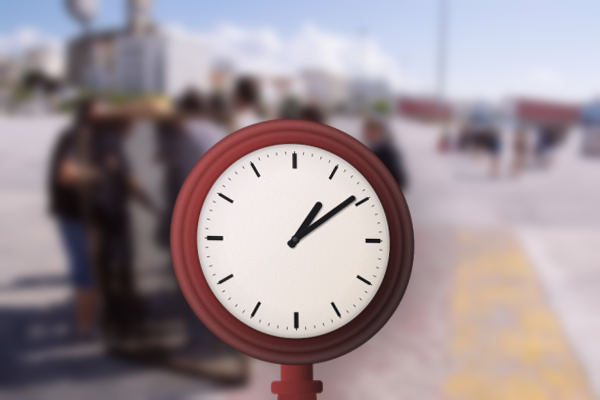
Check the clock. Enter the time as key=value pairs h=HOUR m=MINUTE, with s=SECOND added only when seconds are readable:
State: h=1 m=9
